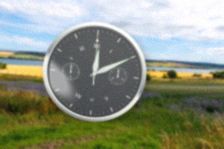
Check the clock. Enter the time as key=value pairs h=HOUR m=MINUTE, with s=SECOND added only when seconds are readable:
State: h=12 m=10
